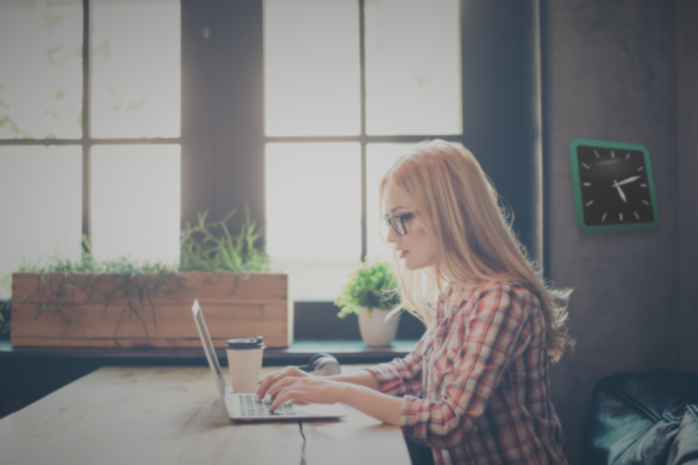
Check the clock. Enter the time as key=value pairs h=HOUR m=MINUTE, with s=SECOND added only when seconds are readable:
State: h=5 m=12
